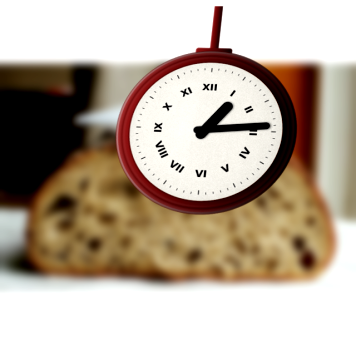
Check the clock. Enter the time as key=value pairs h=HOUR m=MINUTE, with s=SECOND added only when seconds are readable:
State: h=1 m=14
